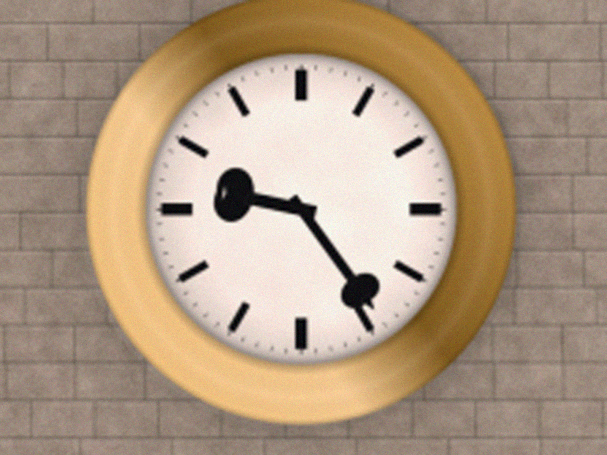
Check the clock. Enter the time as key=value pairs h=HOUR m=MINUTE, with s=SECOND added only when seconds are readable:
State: h=9 m=24
